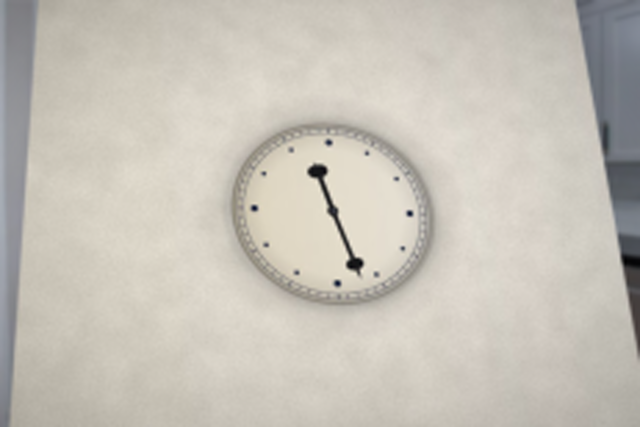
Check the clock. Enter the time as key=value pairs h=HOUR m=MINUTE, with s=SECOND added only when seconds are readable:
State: h=11 m=27
